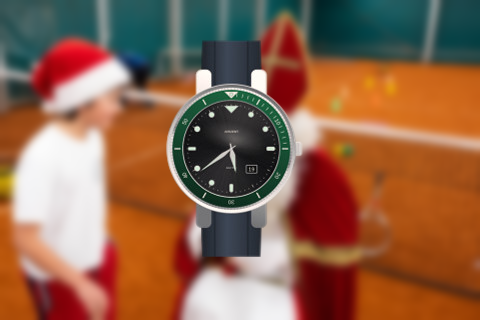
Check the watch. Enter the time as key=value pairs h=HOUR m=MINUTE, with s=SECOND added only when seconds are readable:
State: h=5 m=39
